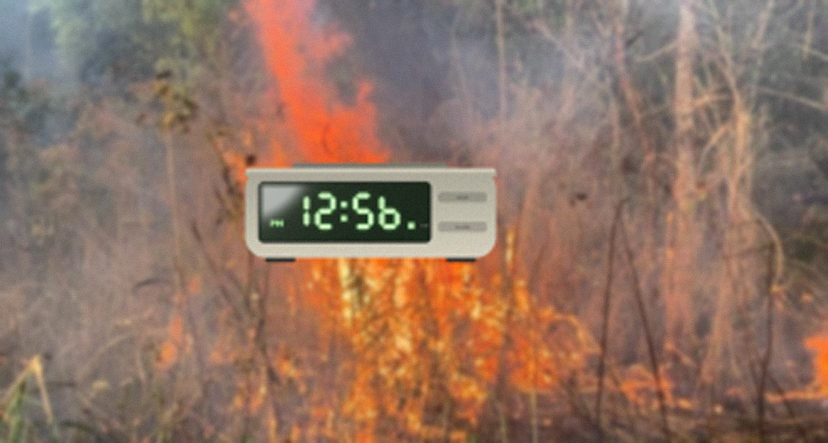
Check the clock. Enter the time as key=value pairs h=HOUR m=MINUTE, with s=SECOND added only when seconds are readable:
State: h=12 m=56
